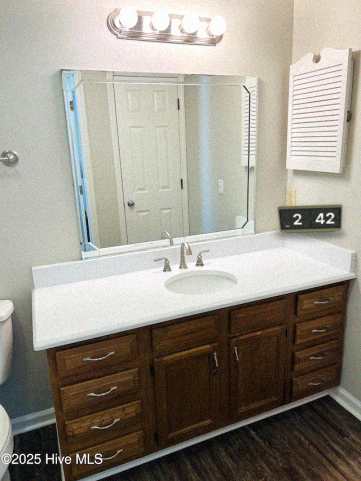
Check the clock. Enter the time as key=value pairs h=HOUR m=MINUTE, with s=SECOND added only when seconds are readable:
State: h=2 m=42
